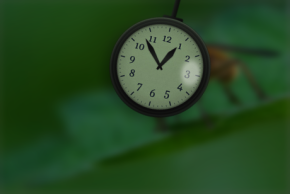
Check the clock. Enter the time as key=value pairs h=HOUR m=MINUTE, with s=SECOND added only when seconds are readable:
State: h=12 m=53
